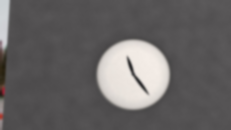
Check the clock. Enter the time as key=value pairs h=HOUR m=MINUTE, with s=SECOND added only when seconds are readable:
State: h=11 m=24
